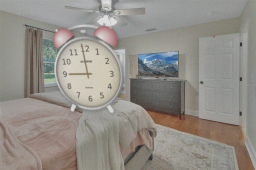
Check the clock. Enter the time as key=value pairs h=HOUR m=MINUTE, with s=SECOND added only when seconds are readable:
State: h=8 m=59
